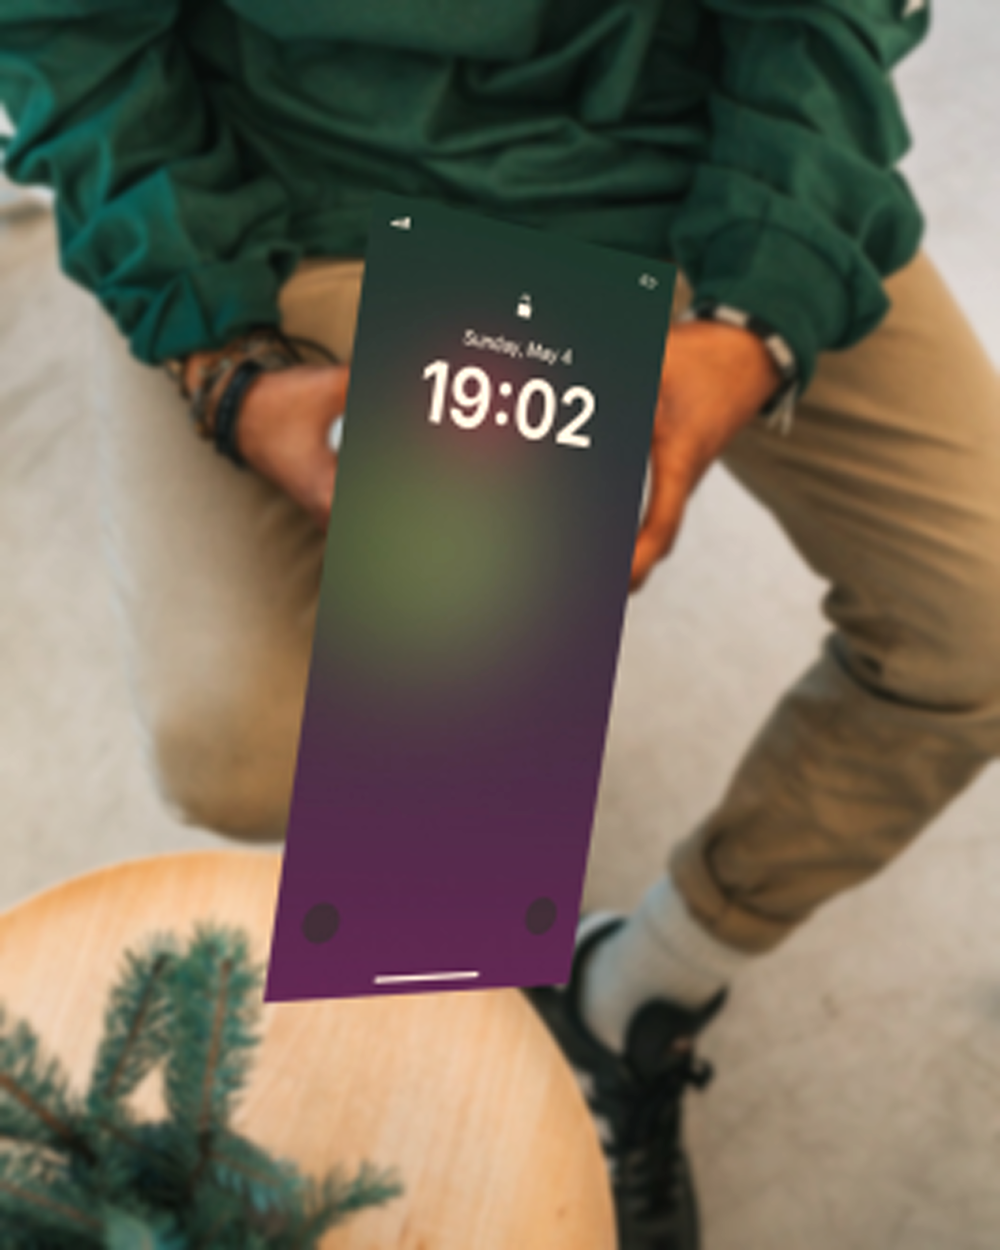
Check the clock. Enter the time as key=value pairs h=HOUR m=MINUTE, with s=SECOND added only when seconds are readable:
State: h=19 m=2
